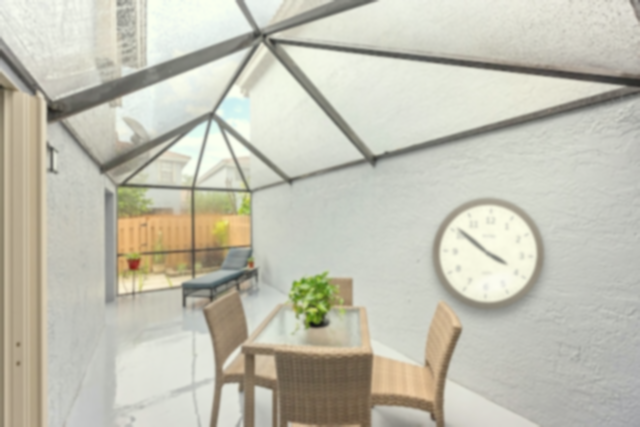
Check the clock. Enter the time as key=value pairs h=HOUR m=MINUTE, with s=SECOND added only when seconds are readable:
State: h=3 m=51
